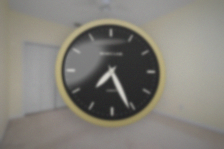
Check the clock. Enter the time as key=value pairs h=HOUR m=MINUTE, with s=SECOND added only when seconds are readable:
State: h=7 m=26
